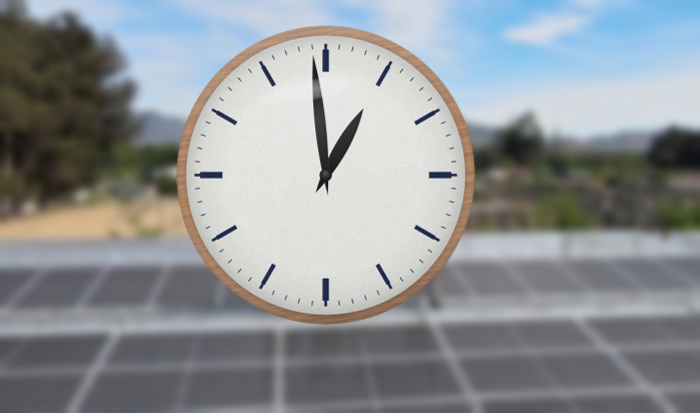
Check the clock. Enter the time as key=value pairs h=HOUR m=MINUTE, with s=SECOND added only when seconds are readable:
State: h=12 m=59
